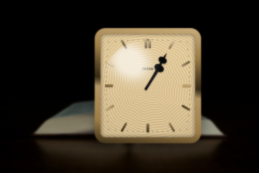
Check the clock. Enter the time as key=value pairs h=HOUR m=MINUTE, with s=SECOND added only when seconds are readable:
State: h=1 m=5
